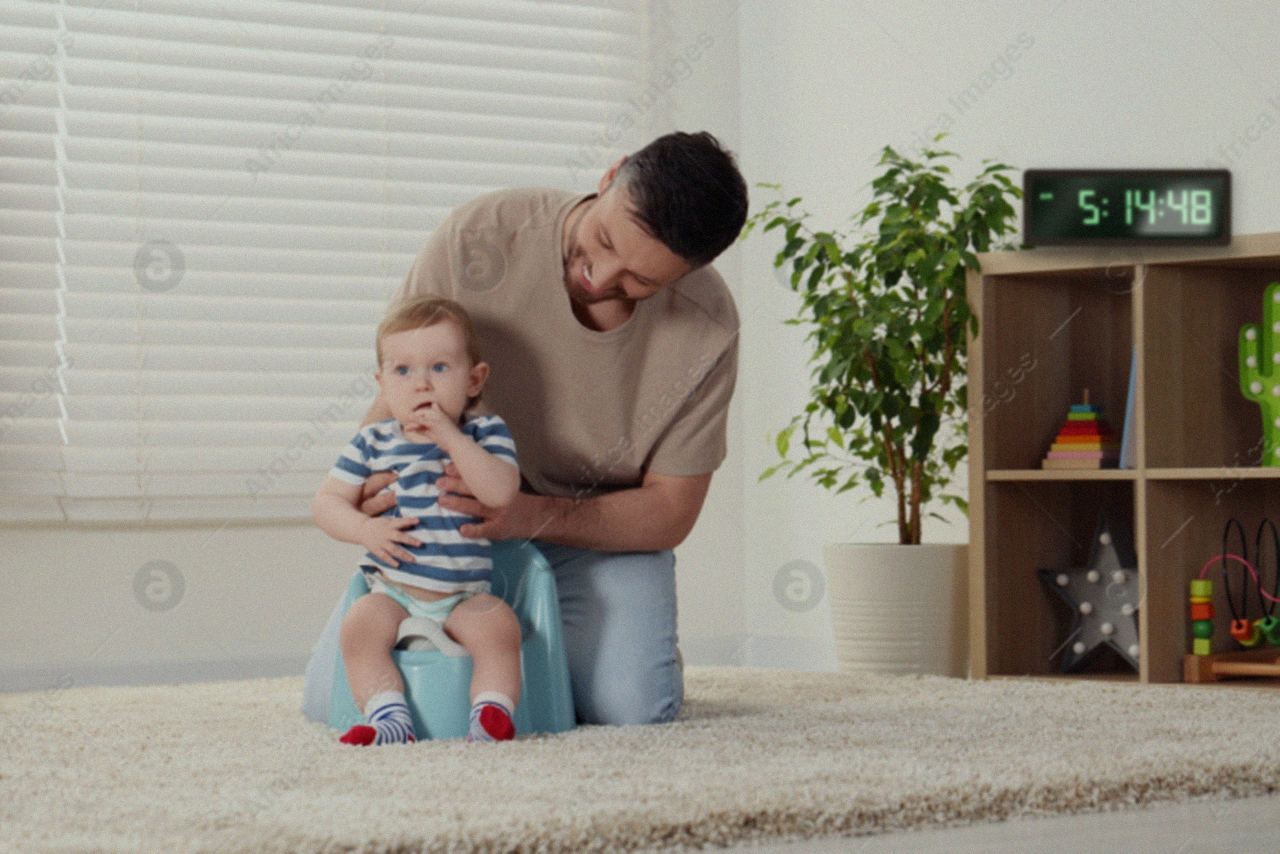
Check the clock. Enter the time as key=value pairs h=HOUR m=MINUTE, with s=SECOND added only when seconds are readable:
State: h=5 m=14 s=48
